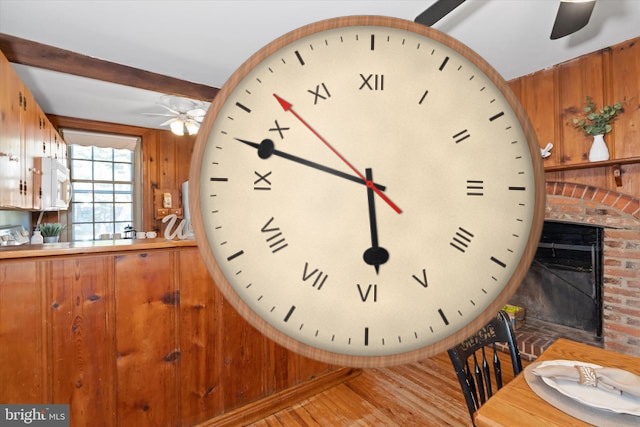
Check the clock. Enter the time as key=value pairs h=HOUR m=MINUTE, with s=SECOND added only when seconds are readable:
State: h=5 m=47 s=52
